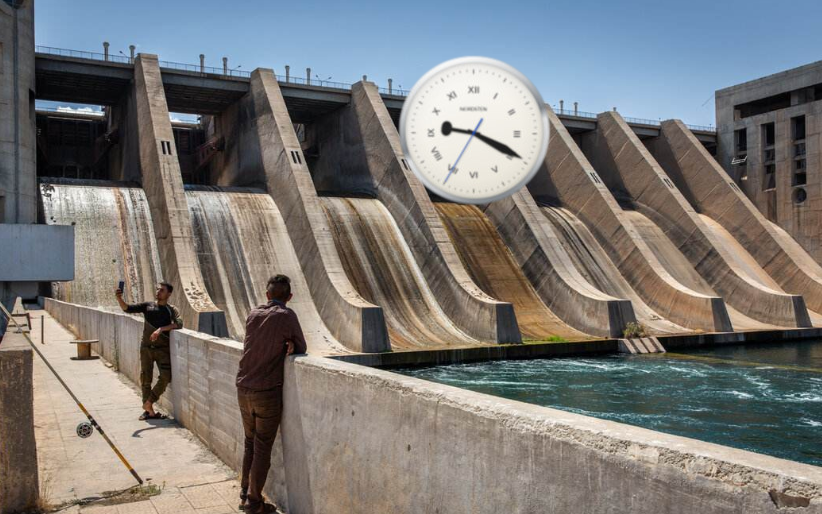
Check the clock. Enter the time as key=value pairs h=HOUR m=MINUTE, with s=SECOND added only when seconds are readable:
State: h=9 m=19 s=35
